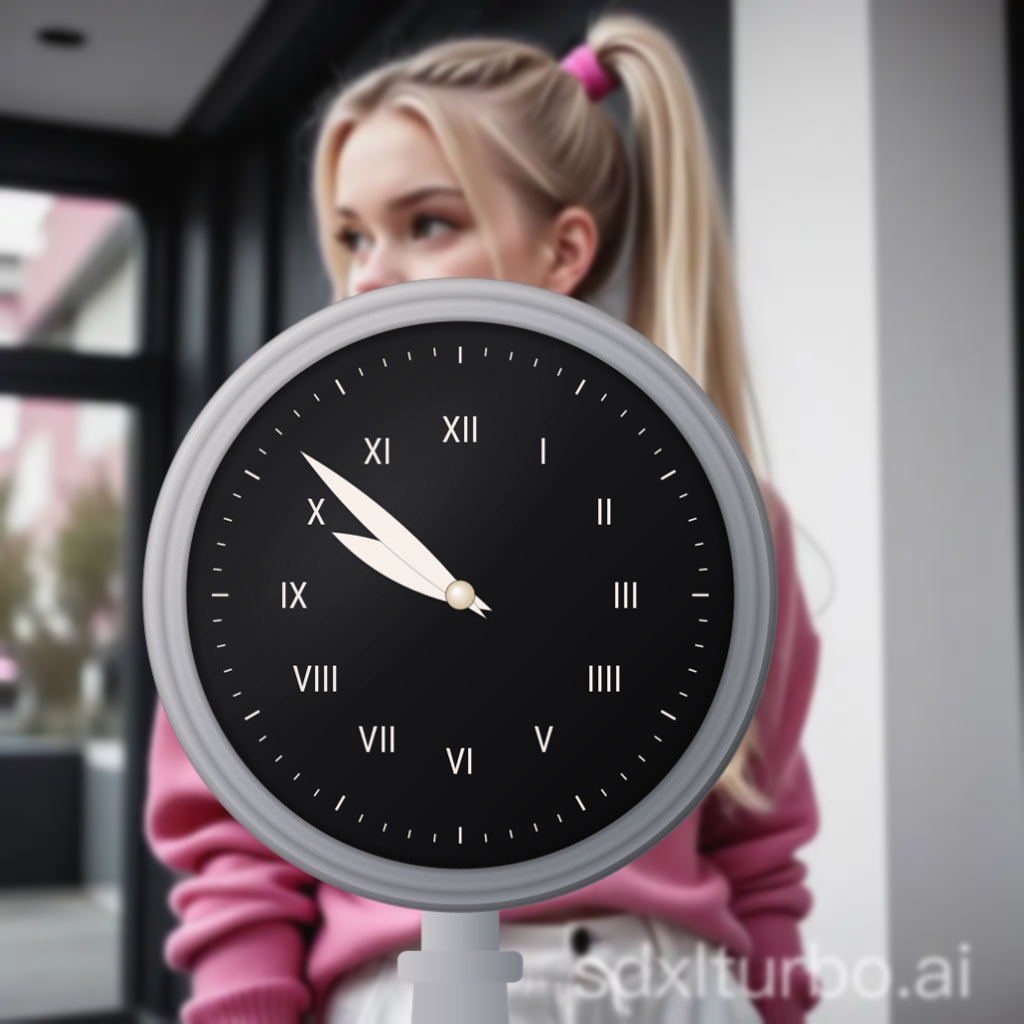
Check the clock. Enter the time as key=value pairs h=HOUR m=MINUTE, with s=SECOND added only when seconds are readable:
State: h=9 m=52
